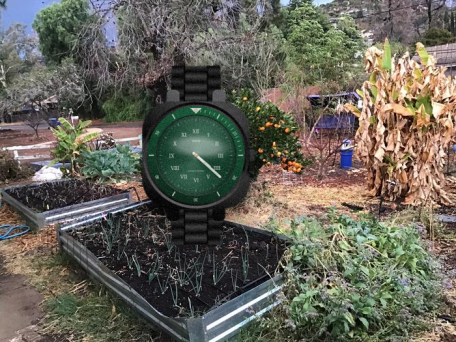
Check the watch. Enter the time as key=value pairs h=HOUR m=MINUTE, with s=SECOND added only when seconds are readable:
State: h=4 m=22
